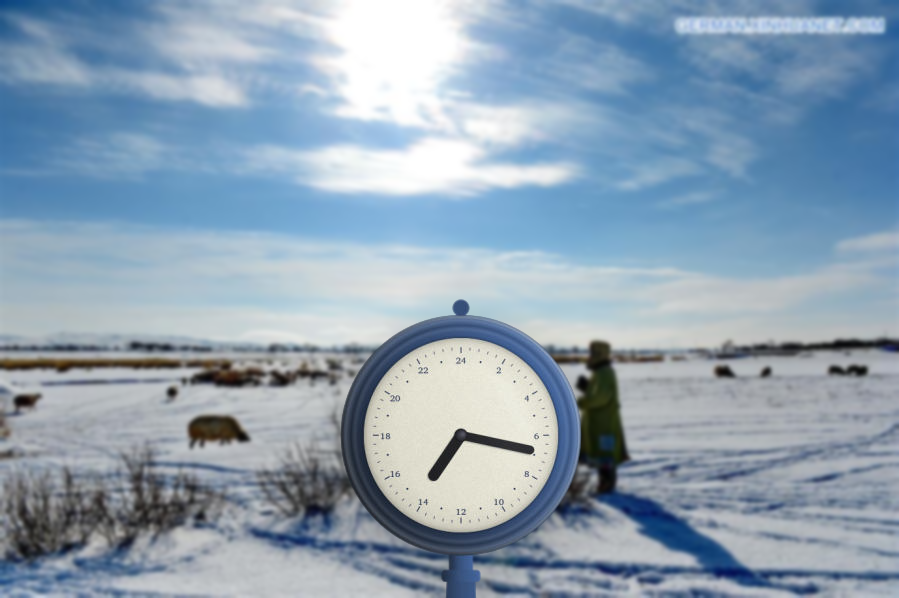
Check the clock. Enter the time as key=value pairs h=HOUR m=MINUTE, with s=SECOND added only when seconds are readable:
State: h=14 m=17
